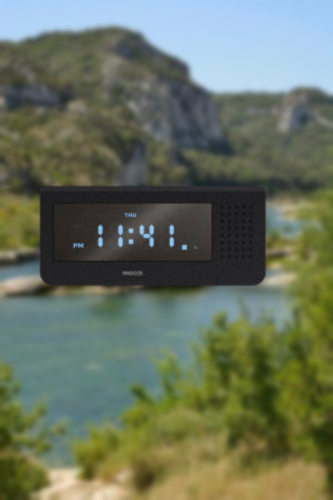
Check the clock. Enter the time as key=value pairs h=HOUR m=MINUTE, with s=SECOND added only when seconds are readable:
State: h=11 m=41
